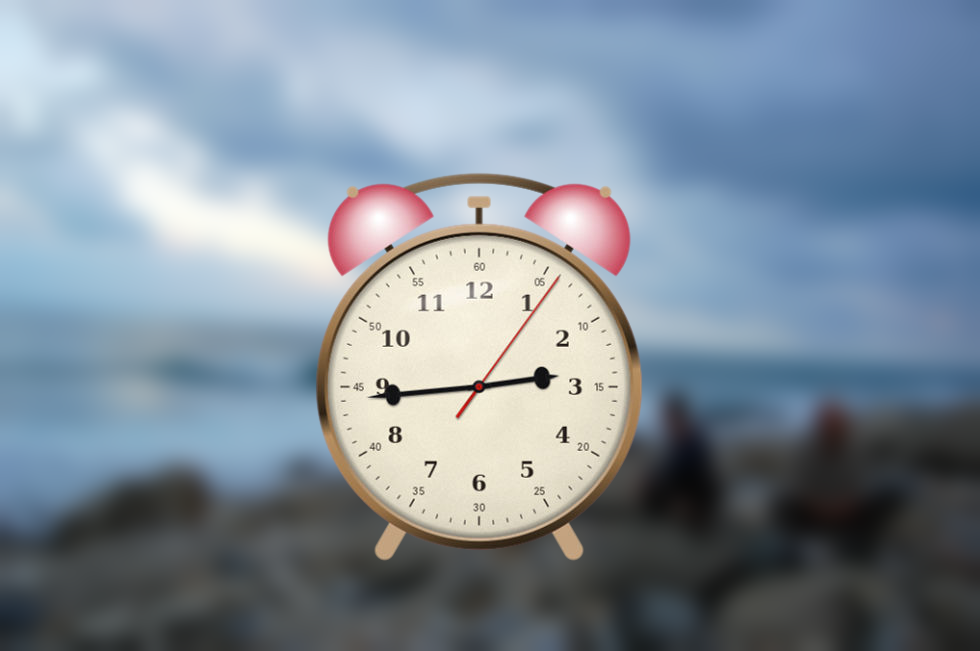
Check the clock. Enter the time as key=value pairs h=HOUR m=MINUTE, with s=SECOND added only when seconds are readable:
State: h=2 m=44 s=6
